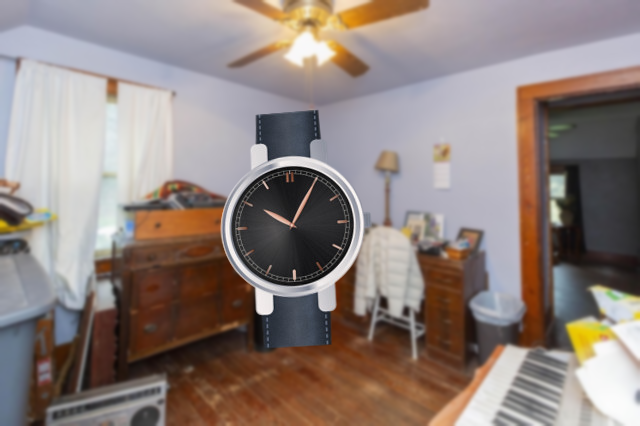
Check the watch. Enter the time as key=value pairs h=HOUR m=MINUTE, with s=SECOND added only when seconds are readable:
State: h=10 m=5
